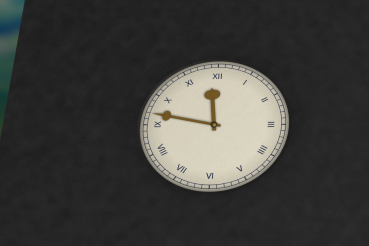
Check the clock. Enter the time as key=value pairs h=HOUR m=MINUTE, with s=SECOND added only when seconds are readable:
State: h=11 m=47
